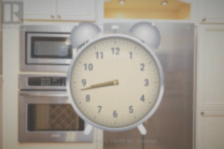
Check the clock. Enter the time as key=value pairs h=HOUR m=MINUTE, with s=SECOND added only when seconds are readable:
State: h=8 m=43
